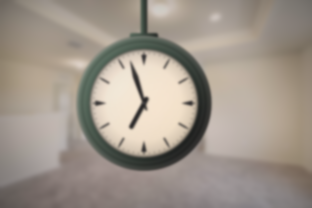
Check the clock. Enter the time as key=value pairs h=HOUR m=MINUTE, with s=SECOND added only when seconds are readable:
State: h=6 m=57
